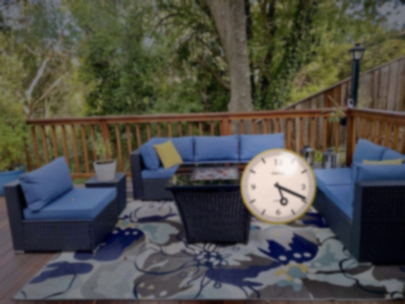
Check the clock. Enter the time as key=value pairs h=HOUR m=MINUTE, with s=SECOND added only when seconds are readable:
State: h=5 m=19
